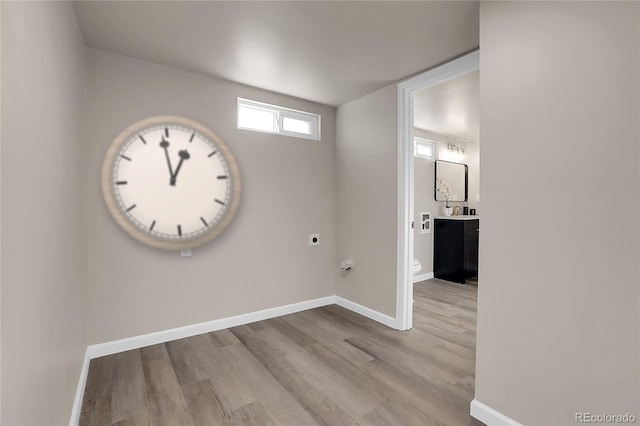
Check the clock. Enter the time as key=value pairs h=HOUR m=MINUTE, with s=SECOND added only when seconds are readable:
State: h=12 m=59
